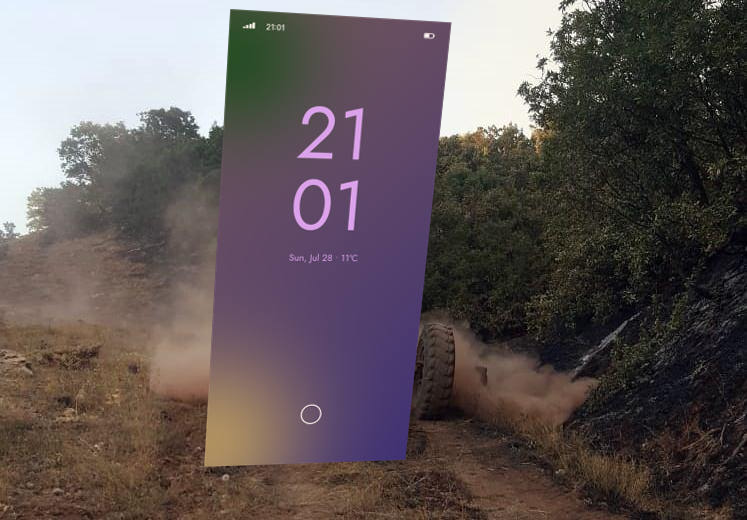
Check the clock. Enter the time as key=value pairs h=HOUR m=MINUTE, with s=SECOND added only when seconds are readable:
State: h=21 m=1
